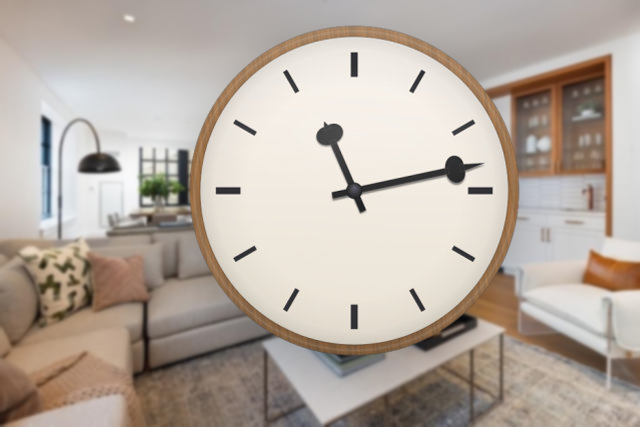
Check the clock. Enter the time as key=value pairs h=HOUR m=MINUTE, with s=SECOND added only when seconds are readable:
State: h=11 m=13
